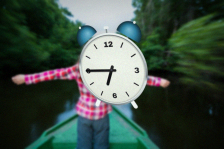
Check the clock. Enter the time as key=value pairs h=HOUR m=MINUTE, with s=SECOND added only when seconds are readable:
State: h=6 m=45
